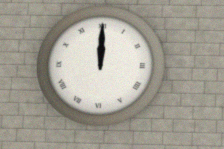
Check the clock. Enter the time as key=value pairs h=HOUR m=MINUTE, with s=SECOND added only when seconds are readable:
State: h=12 m=0
